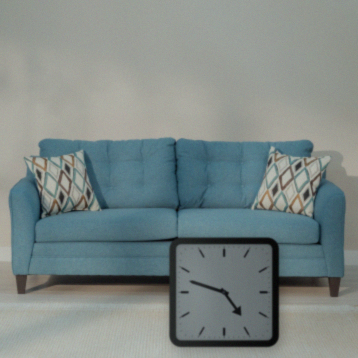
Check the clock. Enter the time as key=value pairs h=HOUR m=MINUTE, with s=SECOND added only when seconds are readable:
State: h=4 m=48
